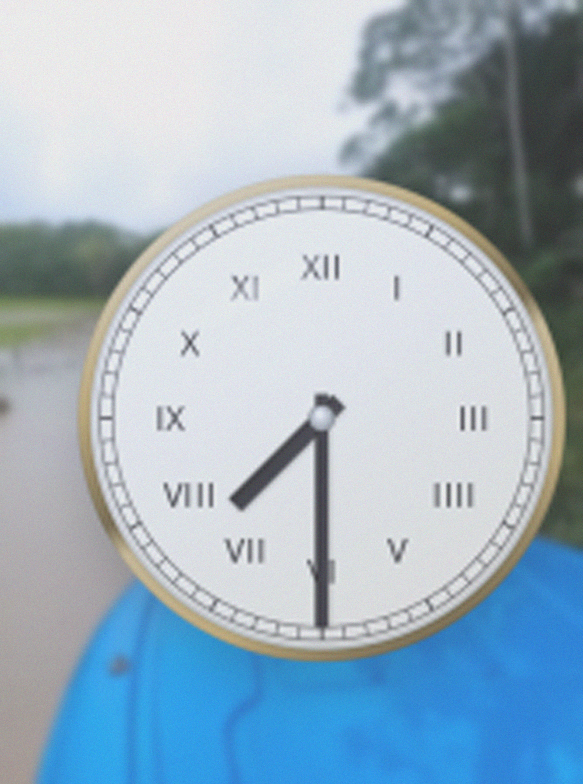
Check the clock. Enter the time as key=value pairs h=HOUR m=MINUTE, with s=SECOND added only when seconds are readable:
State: h=7 m=30
